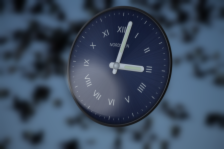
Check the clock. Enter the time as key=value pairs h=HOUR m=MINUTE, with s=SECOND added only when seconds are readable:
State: h=3 m=2
